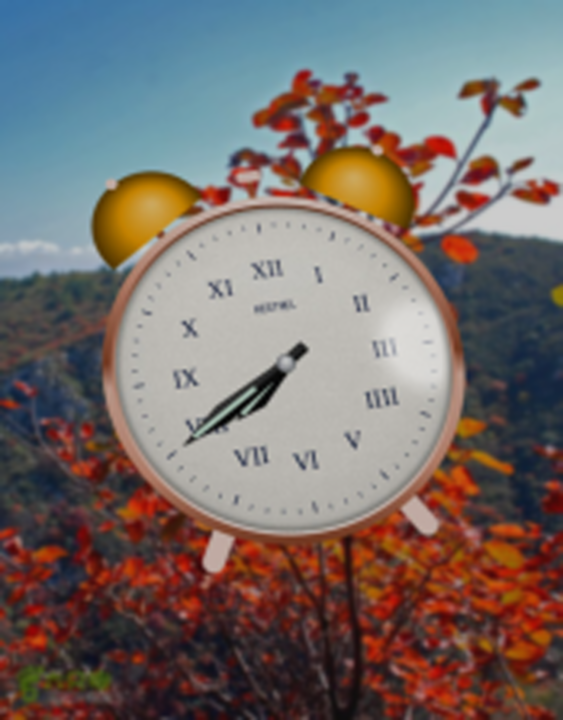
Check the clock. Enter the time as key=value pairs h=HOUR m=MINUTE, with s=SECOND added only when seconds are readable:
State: h=7 m=40
